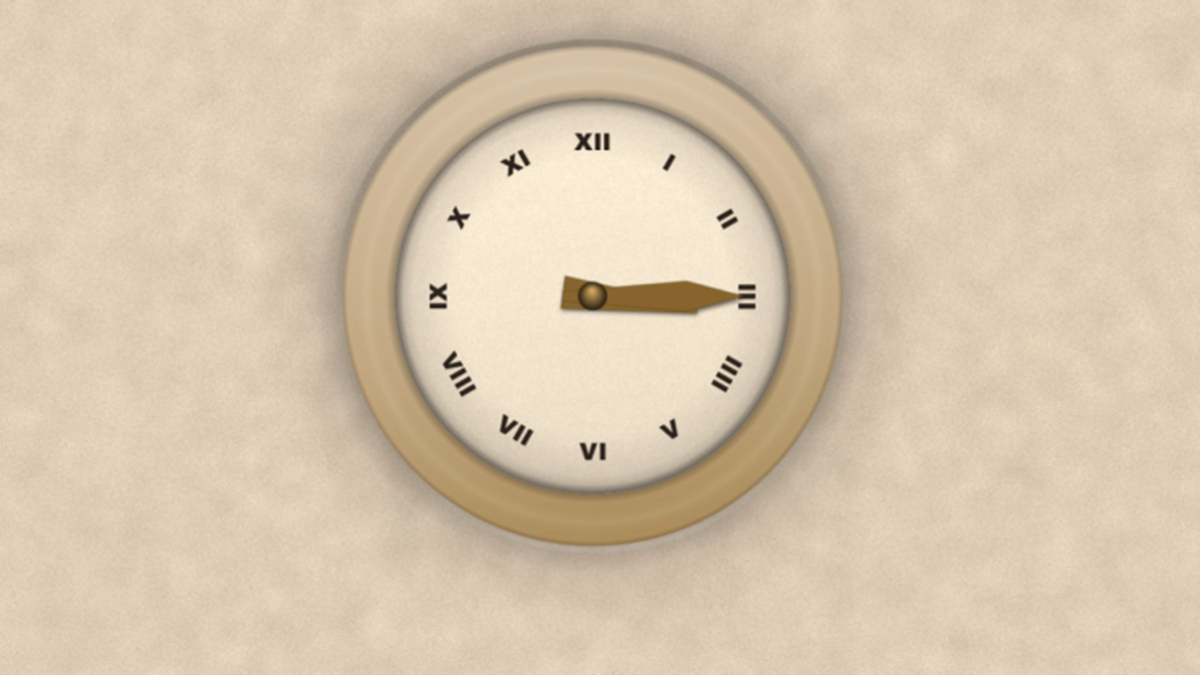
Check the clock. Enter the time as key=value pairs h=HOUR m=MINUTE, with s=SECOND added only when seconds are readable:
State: h=3 m=15
